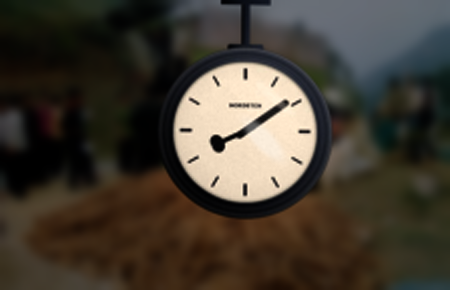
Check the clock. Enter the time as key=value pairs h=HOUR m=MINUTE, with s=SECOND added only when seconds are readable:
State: h=8 m=9
